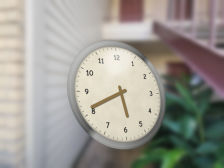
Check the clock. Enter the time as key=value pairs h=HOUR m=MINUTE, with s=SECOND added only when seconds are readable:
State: h=5 m=41
